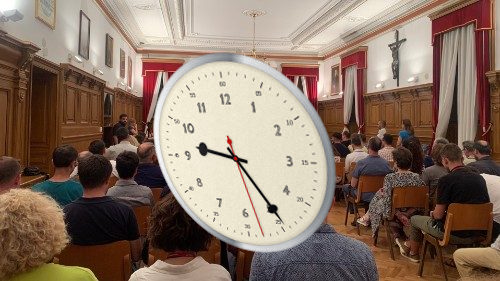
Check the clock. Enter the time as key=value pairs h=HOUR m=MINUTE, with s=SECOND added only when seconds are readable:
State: h=9 m=24 s=28
